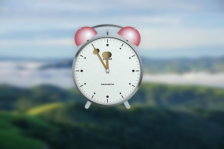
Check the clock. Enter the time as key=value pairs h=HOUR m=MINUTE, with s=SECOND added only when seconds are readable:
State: h=11 m=55
